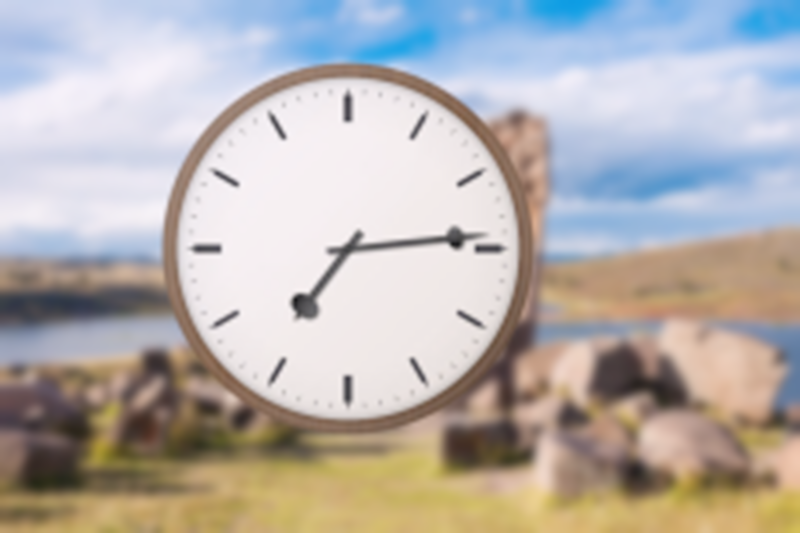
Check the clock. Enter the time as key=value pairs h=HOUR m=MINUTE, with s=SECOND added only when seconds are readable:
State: h=7 m=14
